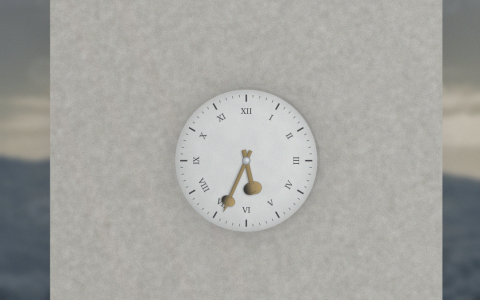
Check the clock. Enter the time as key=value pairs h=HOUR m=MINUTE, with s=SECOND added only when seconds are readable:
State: h=5 m=34
